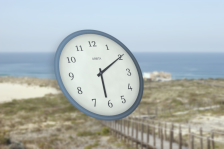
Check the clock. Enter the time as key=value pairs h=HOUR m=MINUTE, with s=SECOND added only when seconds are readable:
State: h=6 m=10
